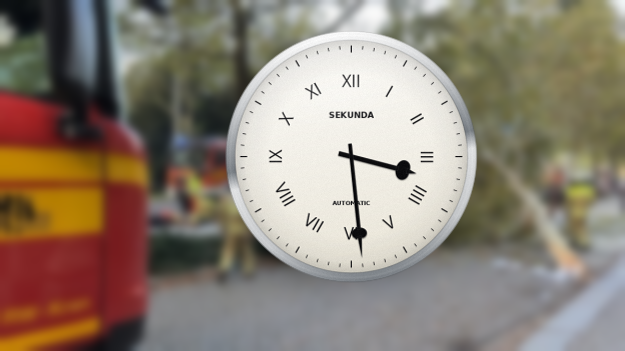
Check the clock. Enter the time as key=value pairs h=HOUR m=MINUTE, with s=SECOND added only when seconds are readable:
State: h=3 m=29
